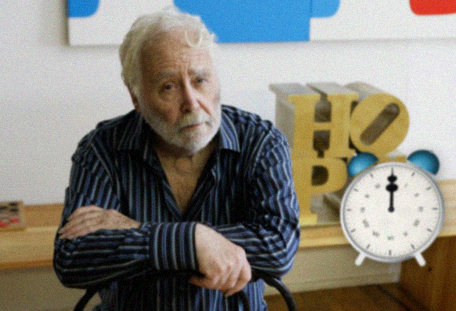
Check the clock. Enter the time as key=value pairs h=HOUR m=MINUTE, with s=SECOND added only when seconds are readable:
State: h=12 m=0
